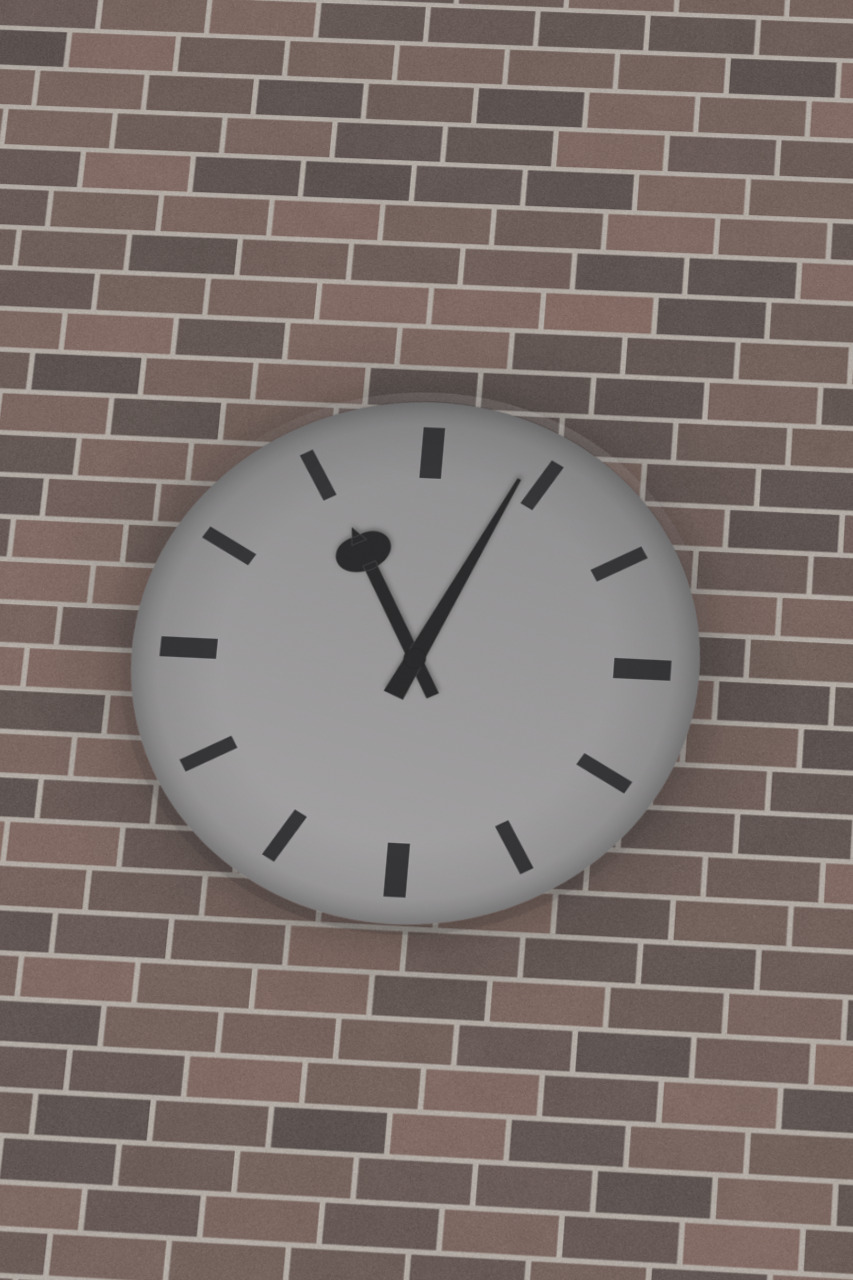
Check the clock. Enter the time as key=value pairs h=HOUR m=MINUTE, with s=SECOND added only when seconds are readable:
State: h=11 m=4
